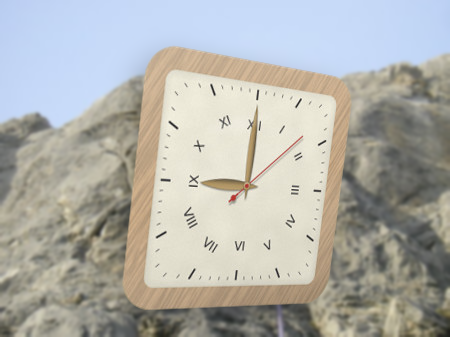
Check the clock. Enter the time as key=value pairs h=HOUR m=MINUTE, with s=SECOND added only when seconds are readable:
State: h=9 m=0 s=8
